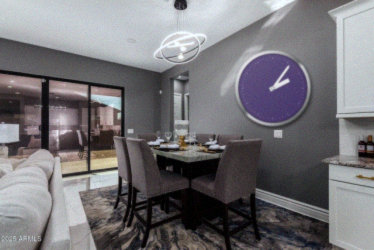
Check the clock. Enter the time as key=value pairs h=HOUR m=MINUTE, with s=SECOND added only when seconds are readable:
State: h=2 m=6
